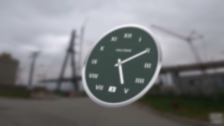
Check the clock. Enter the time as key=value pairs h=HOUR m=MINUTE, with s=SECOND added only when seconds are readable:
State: h=5 m=10
